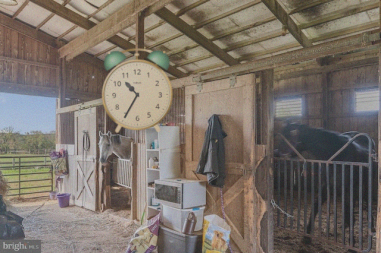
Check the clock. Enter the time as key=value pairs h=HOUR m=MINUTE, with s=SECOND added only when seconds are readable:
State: h=10 m=35
